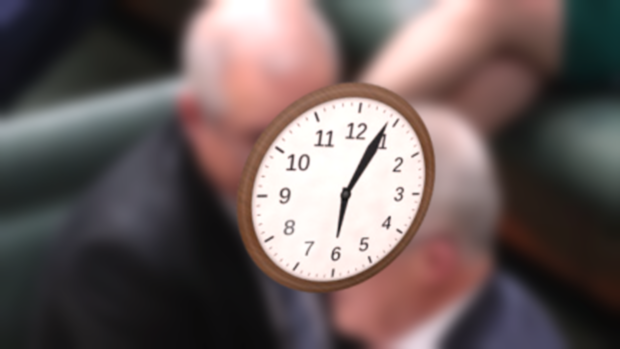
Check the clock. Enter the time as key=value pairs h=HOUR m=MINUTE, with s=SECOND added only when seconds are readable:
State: h=6 m=4
